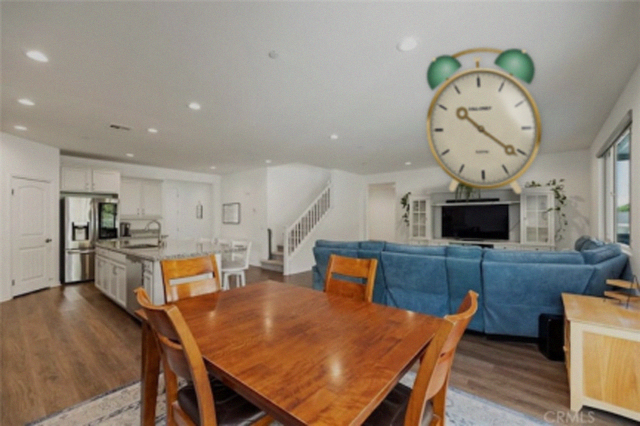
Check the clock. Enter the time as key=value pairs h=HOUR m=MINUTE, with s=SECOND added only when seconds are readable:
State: h=10 m=21
